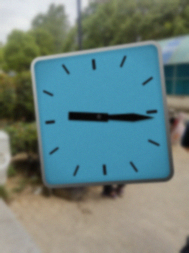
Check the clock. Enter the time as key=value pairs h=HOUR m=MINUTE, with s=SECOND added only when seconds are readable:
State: h=9 m=16
